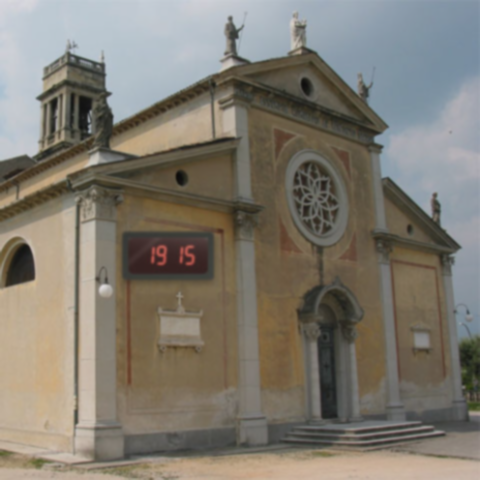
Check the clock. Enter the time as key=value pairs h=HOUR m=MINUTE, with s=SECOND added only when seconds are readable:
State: h=19 m=15
